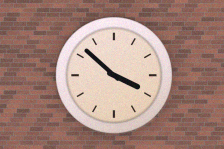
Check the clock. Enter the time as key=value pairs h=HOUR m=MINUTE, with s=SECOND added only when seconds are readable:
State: h=3 m=52
